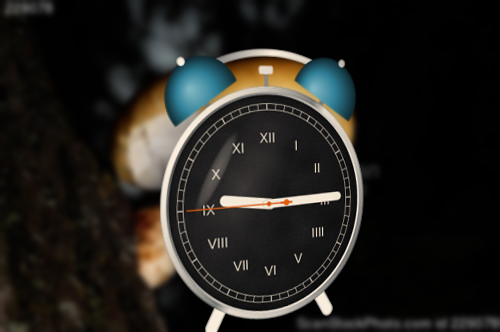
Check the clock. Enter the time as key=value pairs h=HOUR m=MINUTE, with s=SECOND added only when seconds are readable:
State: h=9 m=14 s=45
